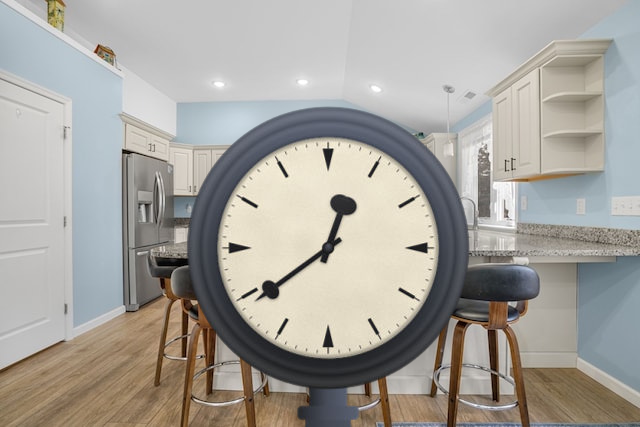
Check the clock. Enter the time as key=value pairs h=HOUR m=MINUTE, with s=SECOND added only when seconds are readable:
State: h=12 m=39
